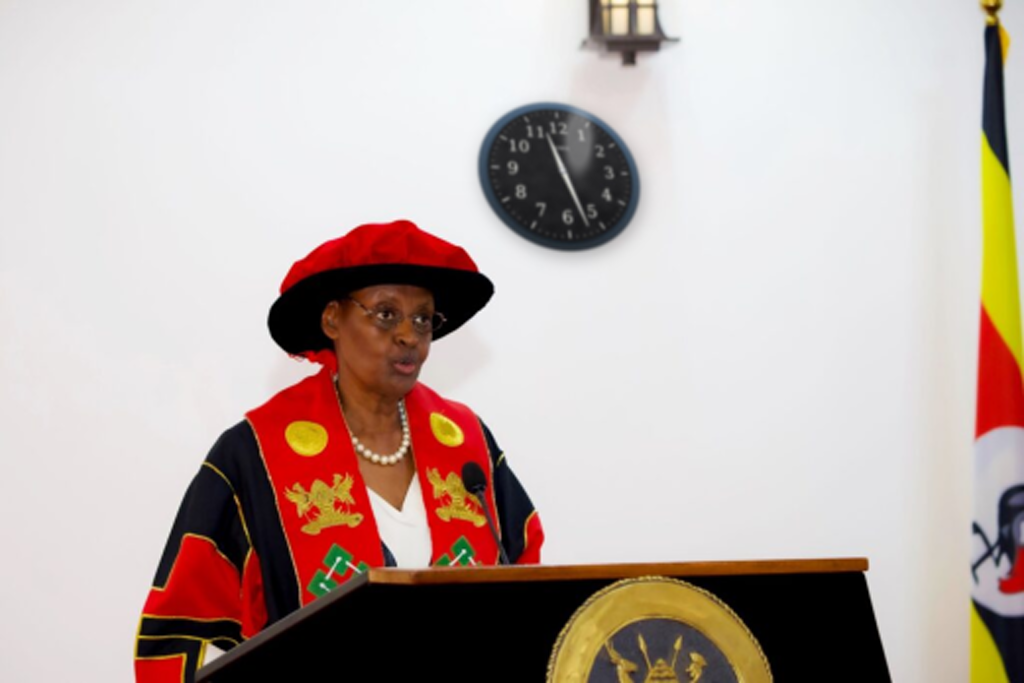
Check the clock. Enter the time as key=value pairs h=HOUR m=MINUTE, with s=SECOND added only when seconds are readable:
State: h=11 m=27
